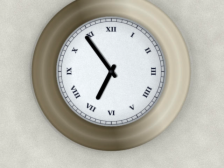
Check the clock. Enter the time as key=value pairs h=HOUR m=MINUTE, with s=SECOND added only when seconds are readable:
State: h=6 m=54
